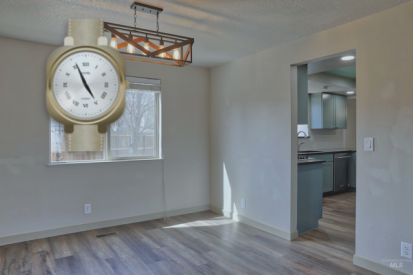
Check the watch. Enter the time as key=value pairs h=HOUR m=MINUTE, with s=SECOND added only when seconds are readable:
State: h=4 m=56
